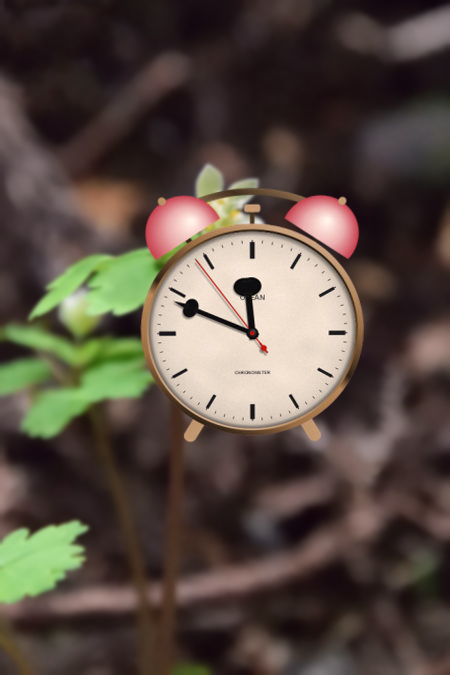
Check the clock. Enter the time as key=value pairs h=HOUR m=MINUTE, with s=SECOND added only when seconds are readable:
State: h=11 m=48 s=54
